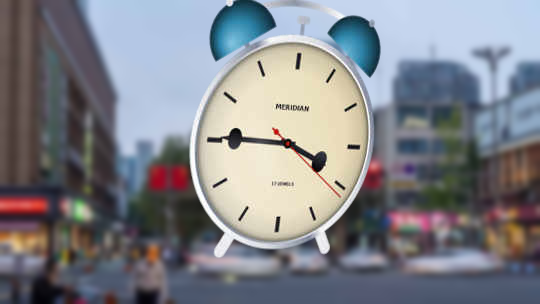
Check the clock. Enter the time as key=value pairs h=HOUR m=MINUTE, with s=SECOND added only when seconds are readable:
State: h=3 m=45 s=21
